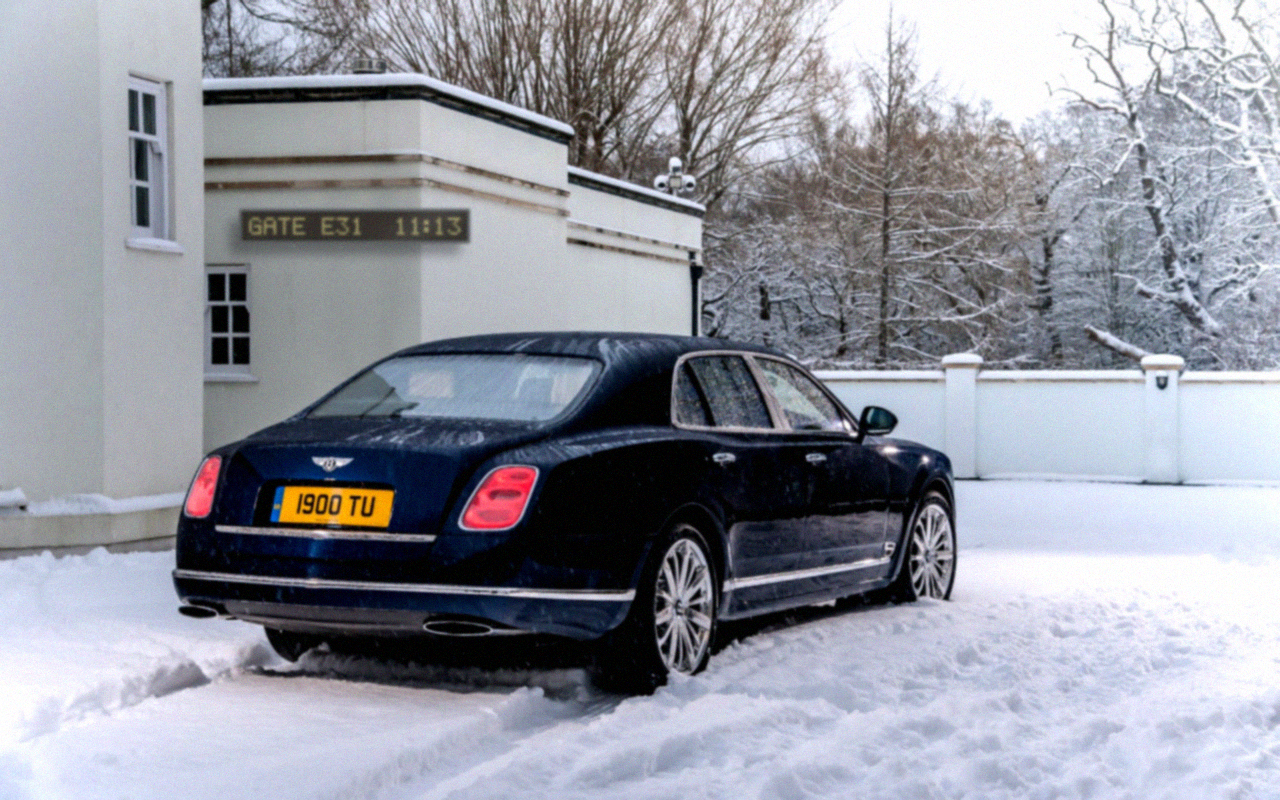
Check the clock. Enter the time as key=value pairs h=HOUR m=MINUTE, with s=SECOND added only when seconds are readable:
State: h=11 m=13
